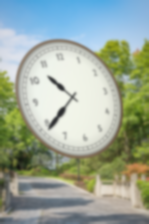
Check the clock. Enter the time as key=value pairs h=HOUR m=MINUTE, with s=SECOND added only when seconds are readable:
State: h=10 m=39
